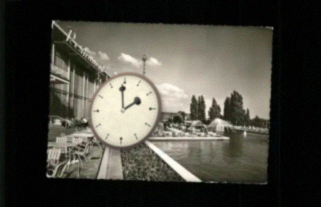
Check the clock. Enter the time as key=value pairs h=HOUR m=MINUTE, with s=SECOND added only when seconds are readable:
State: h=1 m=59
